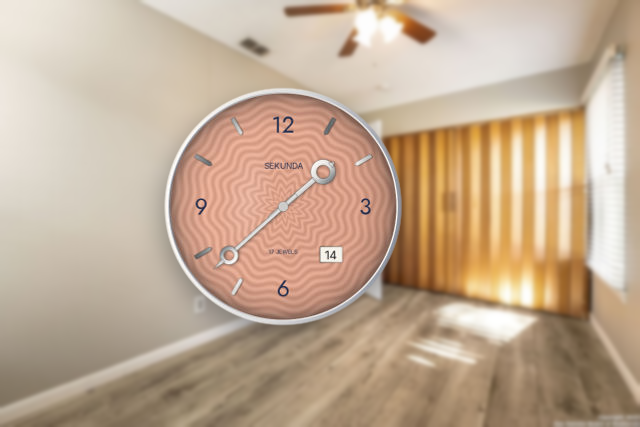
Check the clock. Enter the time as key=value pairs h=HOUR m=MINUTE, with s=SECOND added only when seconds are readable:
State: h=1 m=38
